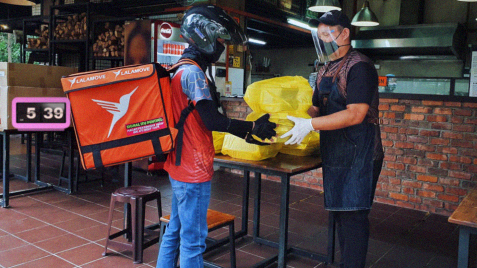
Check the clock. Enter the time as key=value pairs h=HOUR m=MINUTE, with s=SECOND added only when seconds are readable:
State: h=5 m=39
